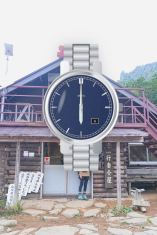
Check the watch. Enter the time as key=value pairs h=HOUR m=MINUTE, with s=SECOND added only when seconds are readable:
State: h=6 m=0
